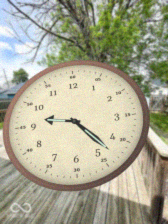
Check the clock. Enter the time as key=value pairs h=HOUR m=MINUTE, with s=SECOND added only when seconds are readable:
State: h=9 m=23
